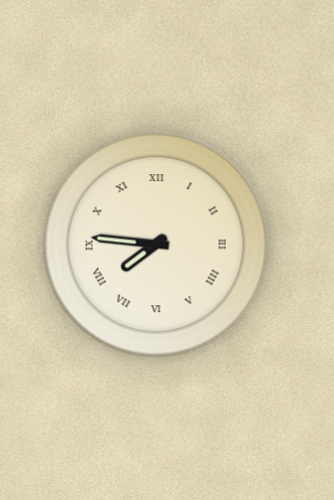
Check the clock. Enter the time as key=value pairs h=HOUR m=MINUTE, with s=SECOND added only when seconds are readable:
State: h=7 m=46
